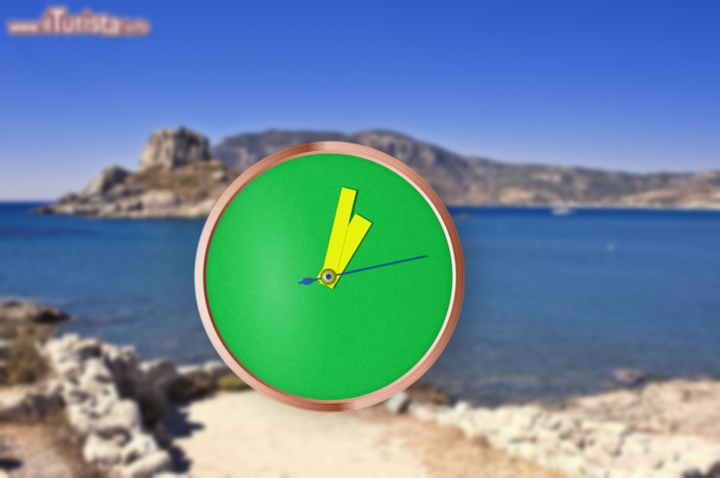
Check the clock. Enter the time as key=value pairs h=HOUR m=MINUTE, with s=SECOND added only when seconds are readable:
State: h=1 m=2 s=13
